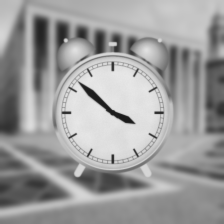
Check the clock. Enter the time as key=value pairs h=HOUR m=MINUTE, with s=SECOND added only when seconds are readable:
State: h=3 m=52
